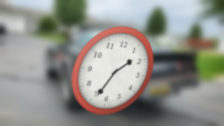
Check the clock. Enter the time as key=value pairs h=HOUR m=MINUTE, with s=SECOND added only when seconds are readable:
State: h=1 m=34
